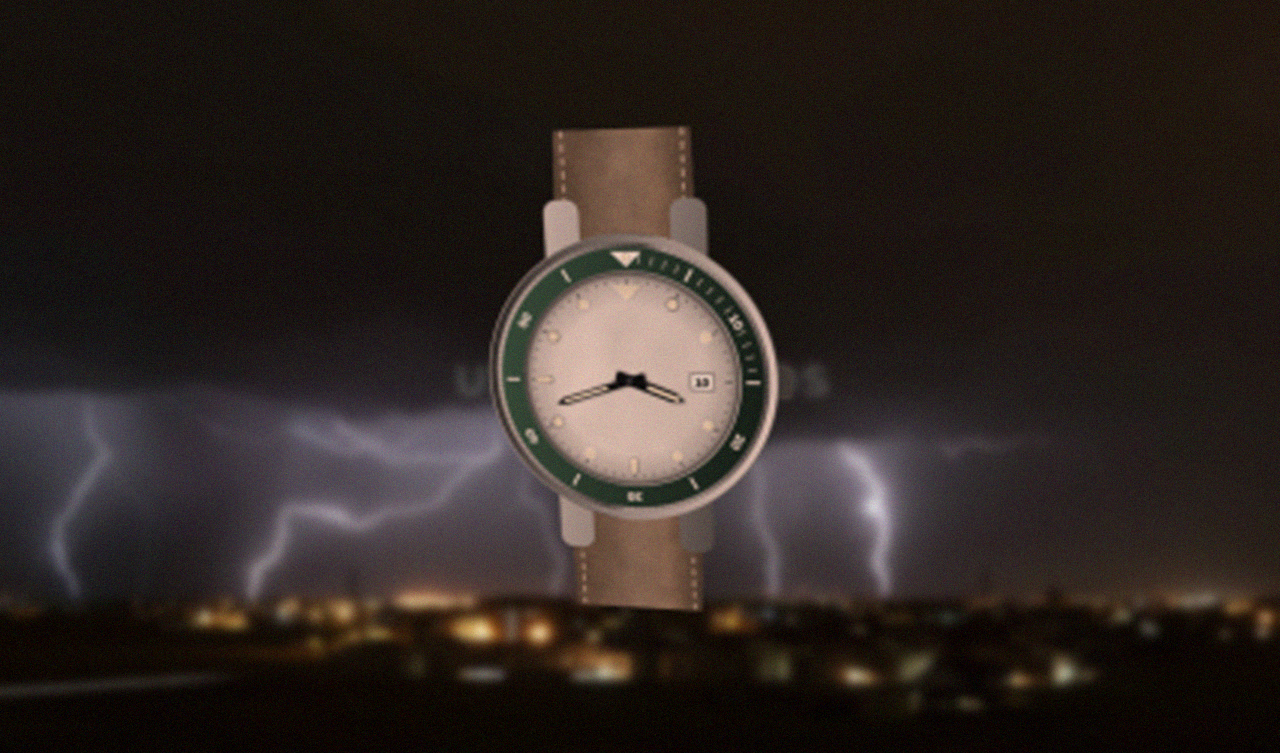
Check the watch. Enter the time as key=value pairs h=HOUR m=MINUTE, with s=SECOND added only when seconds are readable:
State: h=3 m=42
